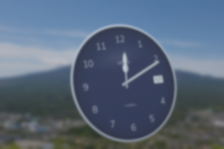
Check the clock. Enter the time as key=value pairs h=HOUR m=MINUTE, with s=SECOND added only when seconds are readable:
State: h=12 m=11
